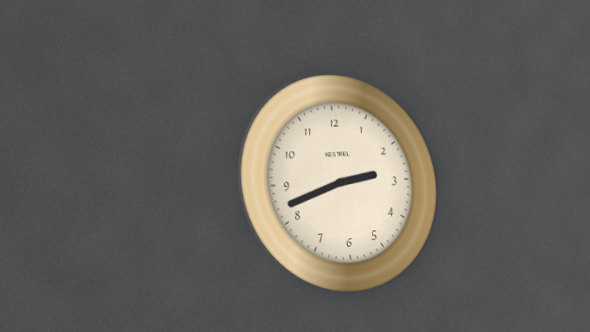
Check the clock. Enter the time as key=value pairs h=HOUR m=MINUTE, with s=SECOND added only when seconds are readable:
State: h=2 m=42
